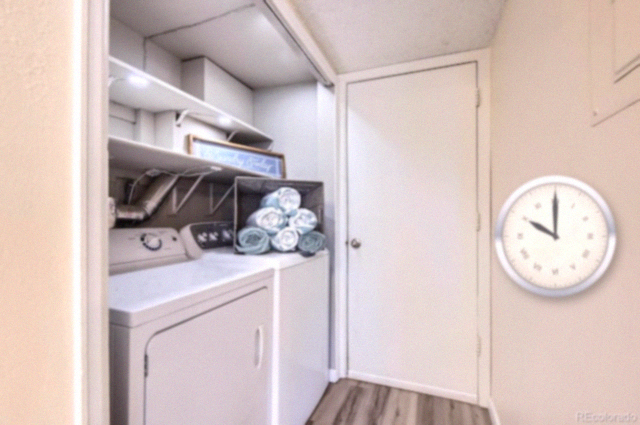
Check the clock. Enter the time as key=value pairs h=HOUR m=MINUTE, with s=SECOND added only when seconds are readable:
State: h=10 m=0
